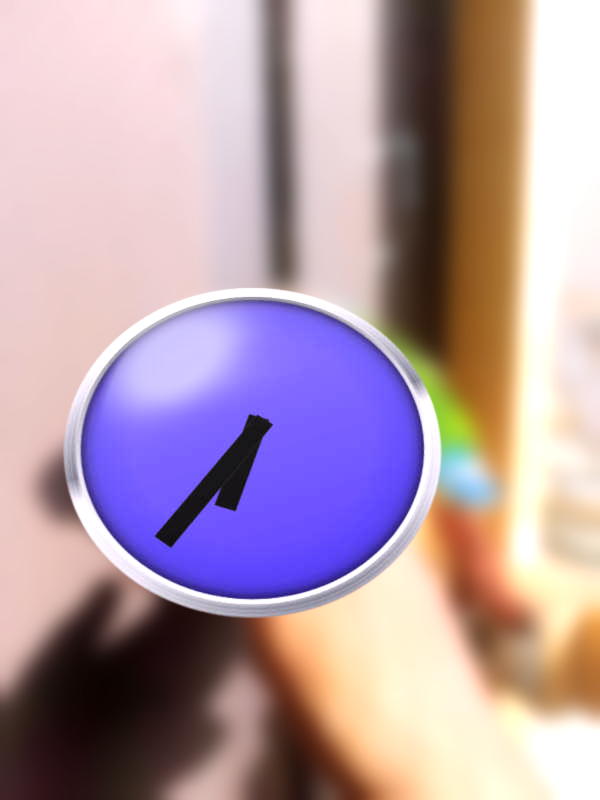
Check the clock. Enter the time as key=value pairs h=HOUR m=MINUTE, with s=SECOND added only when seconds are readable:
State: h=6 m=36
